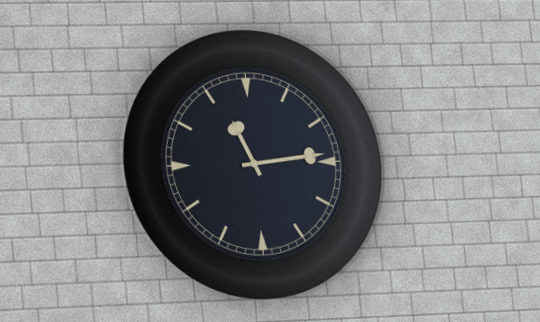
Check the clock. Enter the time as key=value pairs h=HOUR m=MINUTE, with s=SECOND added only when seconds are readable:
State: h=11 m=14
